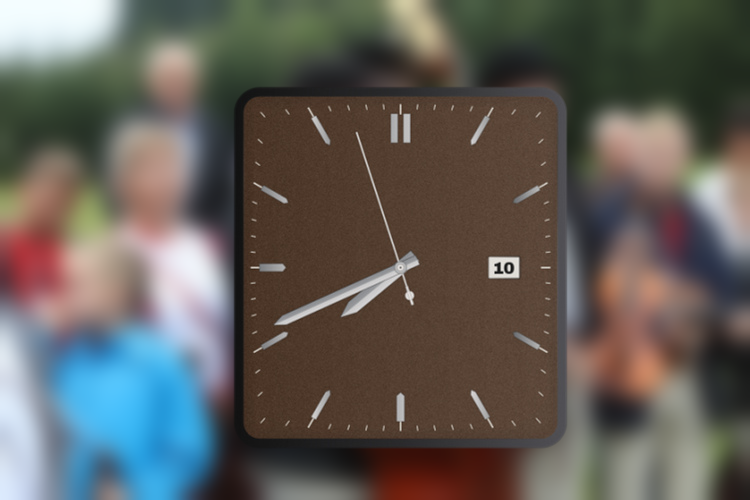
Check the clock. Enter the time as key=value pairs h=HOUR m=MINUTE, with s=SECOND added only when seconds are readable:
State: h=7 m=40 s=57
